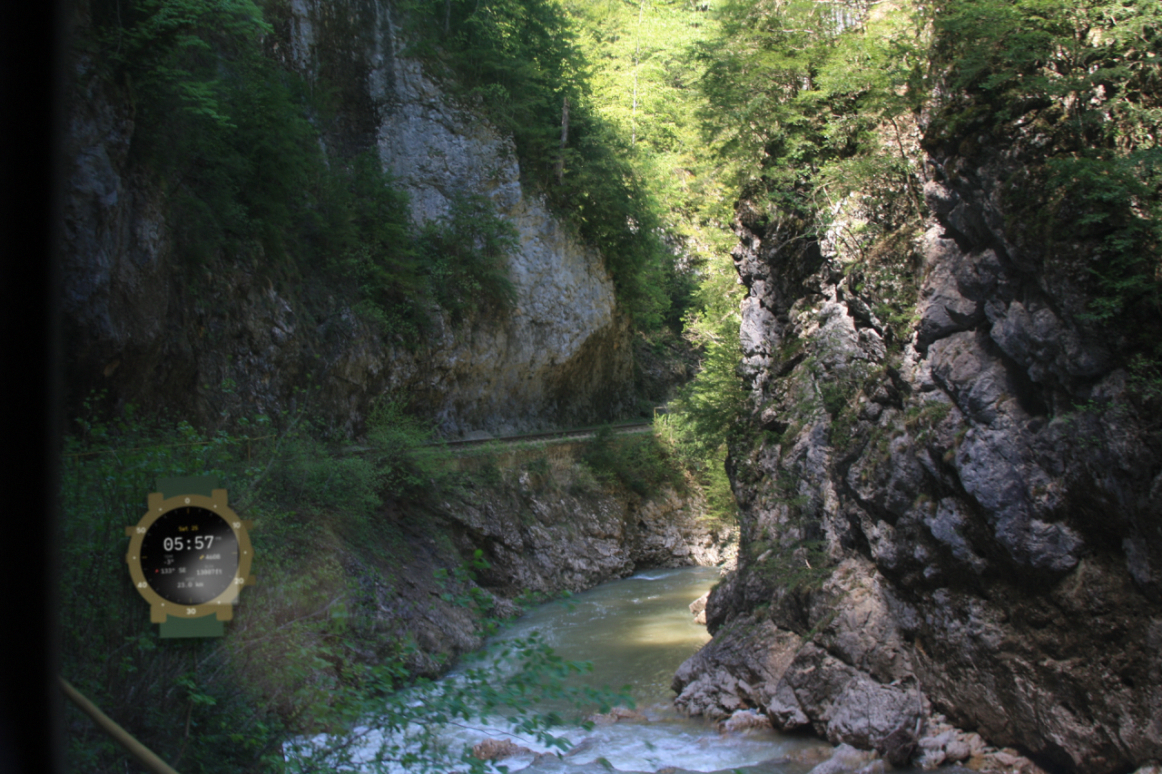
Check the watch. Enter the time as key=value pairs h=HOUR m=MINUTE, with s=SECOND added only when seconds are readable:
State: h=5 m=57
